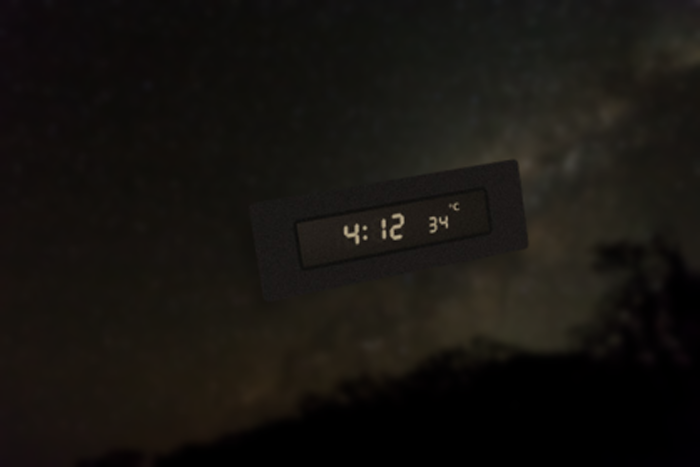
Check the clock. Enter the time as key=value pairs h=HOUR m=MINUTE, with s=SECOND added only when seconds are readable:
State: h=4 m=12
